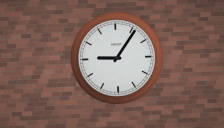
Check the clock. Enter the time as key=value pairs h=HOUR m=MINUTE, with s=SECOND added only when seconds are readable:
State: h=9 m=6
